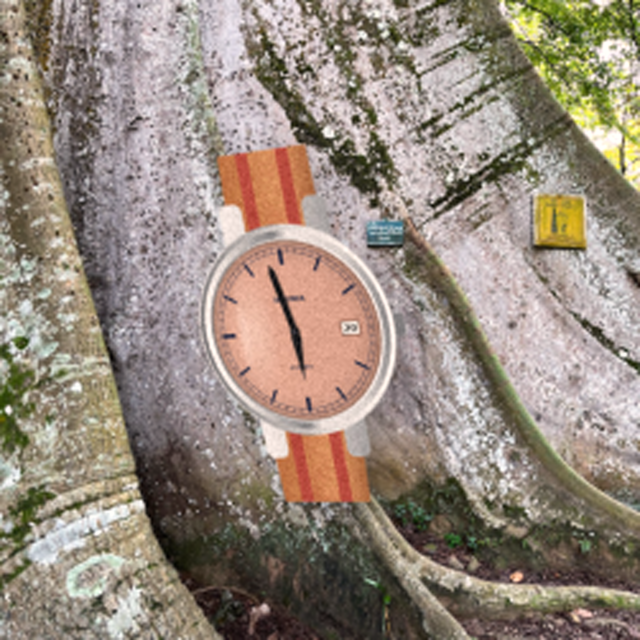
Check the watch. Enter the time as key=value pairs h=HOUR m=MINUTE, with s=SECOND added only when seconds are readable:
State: h=5 m=58
